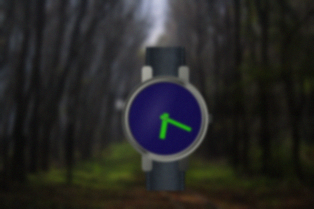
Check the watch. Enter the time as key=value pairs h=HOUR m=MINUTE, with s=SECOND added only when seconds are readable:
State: h=6 m=19
